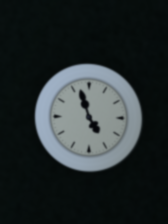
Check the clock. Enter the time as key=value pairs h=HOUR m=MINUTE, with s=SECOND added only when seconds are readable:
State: h=4 m=57
